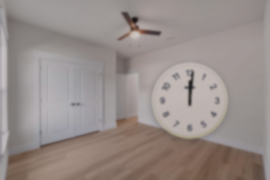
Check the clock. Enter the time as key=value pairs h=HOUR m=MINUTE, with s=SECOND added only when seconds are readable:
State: h=12 m=1
